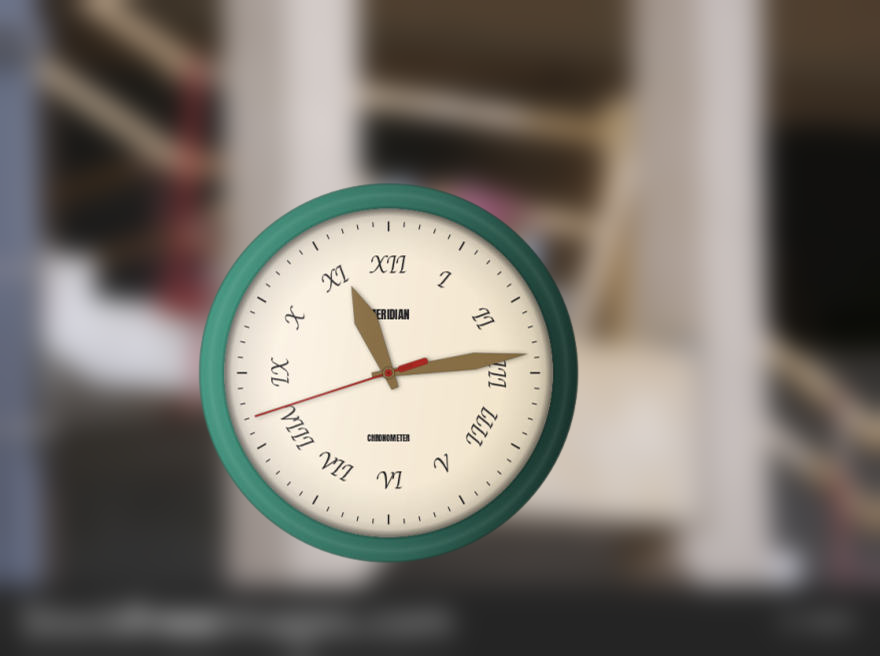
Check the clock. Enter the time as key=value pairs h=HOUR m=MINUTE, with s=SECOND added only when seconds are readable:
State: h=11 m=13 s=42
